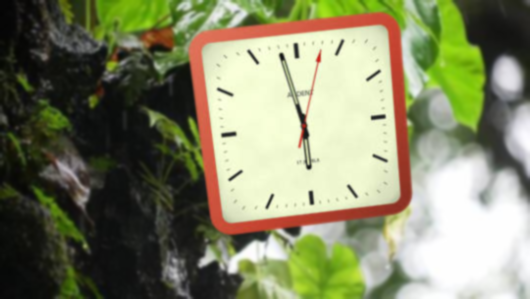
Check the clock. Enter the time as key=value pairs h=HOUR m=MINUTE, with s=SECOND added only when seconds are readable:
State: h=5 m=58 s=3
